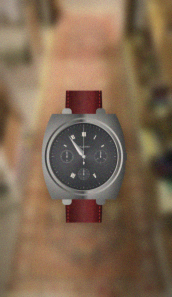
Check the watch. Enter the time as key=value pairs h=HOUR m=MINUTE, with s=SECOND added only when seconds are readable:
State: h=10 m=54
